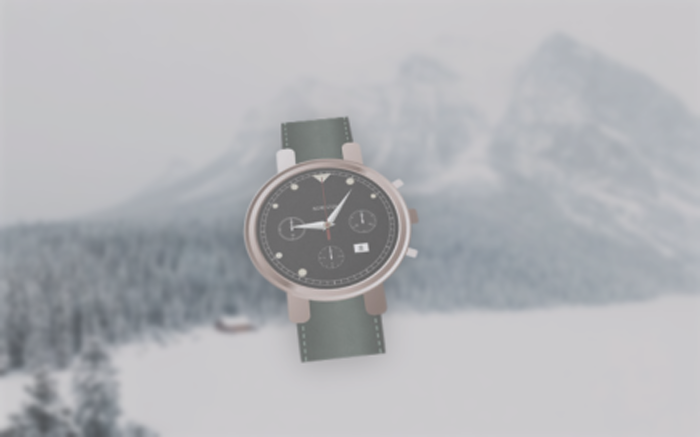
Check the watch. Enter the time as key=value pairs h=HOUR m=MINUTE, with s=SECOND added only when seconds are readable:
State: h=9 m=6
